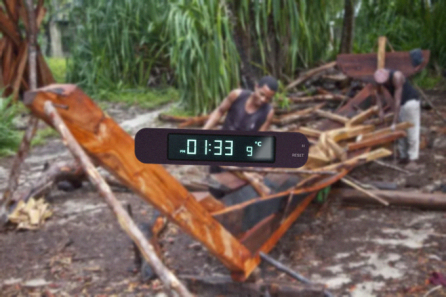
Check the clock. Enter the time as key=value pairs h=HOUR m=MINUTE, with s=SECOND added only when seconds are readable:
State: h=1 m=33
